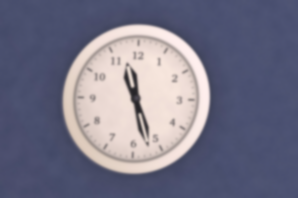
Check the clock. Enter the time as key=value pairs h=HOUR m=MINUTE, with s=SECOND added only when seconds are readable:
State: h=11 m=27
